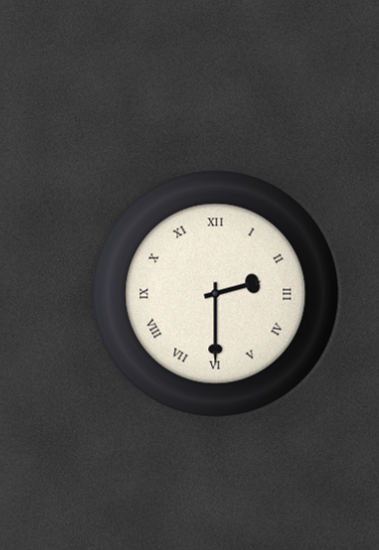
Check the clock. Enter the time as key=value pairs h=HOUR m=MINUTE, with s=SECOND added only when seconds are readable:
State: h=2 m=30
